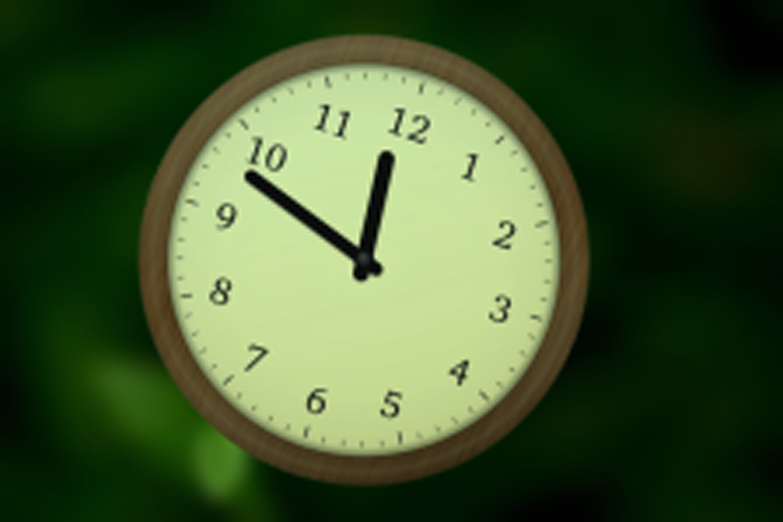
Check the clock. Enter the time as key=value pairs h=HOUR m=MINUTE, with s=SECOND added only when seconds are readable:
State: h=11 m=48
